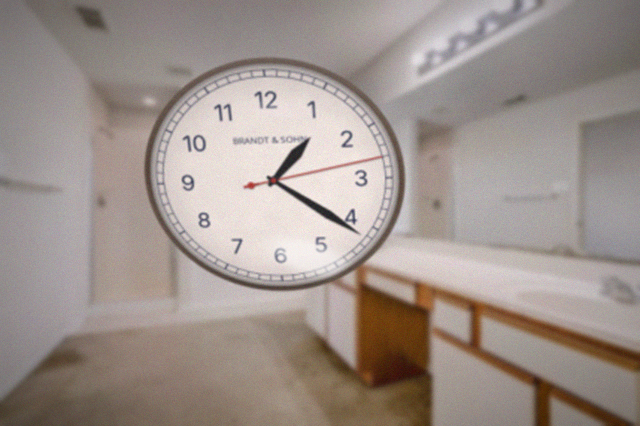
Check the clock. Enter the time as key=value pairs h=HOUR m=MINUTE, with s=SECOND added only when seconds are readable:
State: h=1 m=21 s=13
